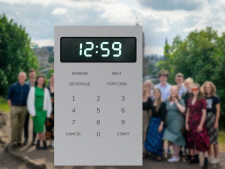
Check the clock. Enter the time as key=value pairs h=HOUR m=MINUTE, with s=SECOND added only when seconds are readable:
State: h=12 m=59
